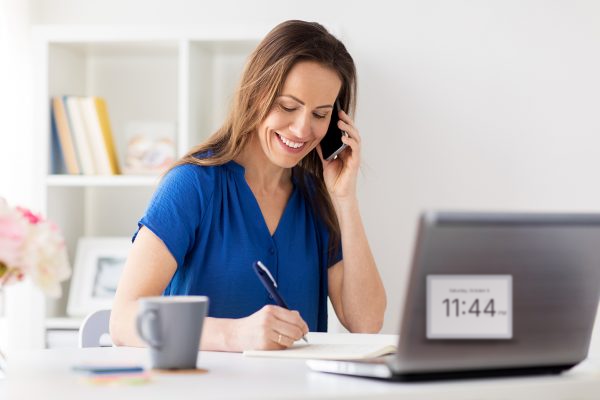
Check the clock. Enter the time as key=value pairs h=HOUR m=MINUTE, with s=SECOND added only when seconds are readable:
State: h=11 m=44
